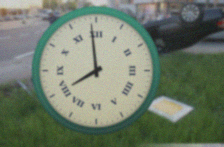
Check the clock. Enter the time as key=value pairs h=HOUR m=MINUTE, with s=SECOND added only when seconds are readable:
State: h=7 m=59
